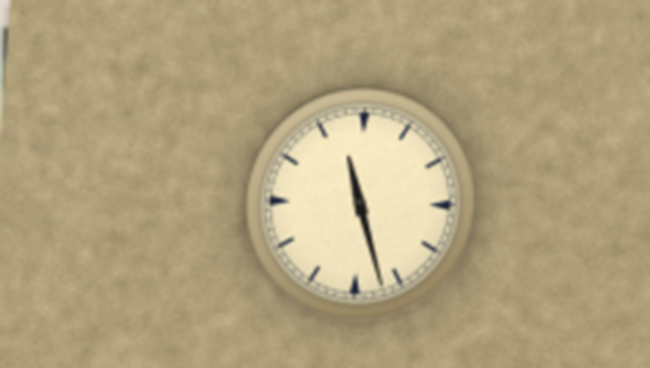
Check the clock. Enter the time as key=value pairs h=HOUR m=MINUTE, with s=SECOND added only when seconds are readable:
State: h=11 m=27
